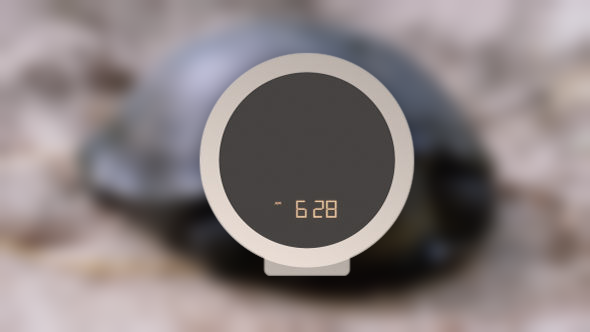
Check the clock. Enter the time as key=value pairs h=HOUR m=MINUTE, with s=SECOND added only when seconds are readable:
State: h=6 m=28
